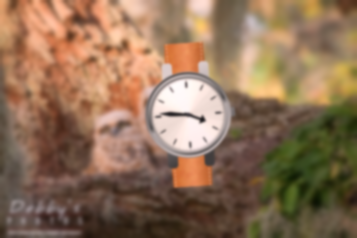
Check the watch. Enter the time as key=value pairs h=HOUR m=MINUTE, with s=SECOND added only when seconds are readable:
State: h=3 m=46
